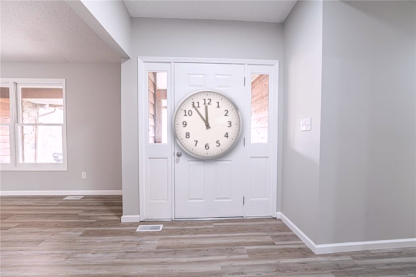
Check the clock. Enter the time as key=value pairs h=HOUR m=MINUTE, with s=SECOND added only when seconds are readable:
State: h=11 m=54
